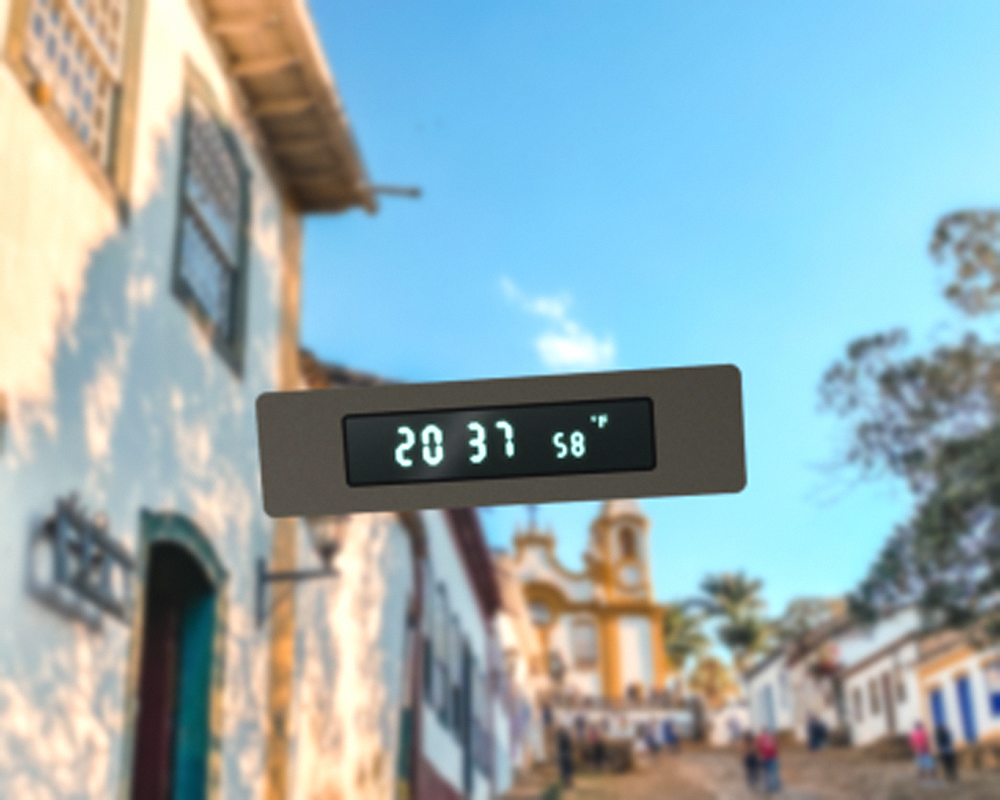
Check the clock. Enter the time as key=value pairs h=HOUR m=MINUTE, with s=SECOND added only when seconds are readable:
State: h=20 m=37
